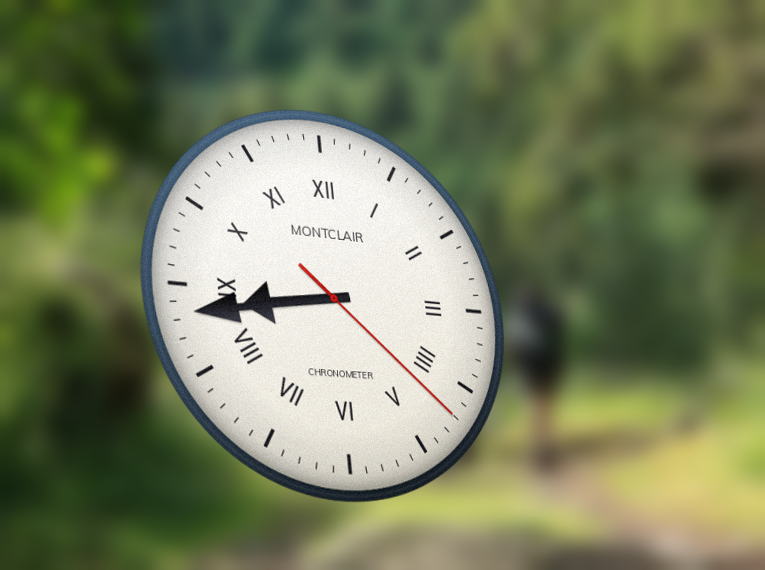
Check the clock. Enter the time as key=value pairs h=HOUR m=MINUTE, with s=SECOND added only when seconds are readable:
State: h=8 m=43 s=22
